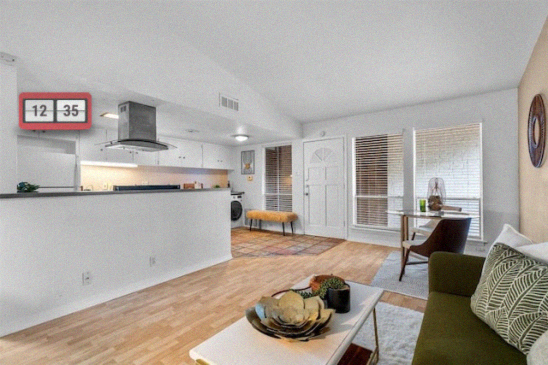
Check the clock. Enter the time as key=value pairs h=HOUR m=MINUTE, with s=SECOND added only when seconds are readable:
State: h=12 m=35
